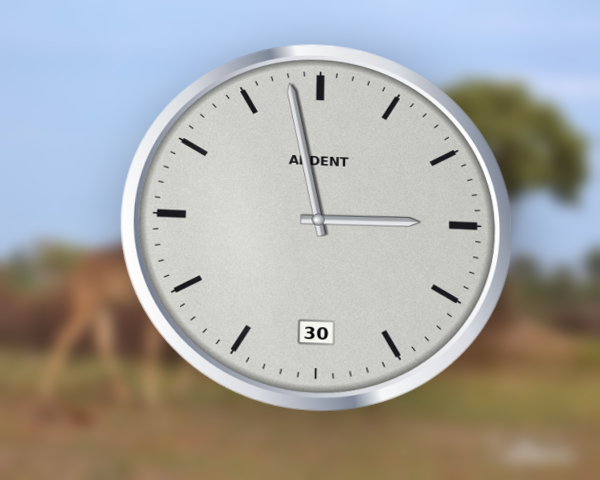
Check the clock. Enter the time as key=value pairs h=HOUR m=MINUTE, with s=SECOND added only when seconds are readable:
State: h=2 m=58
